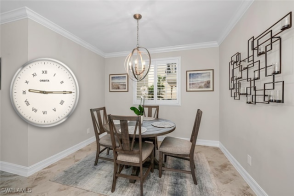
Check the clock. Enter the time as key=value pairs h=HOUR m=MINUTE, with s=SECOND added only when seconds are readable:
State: h=9 m=15
